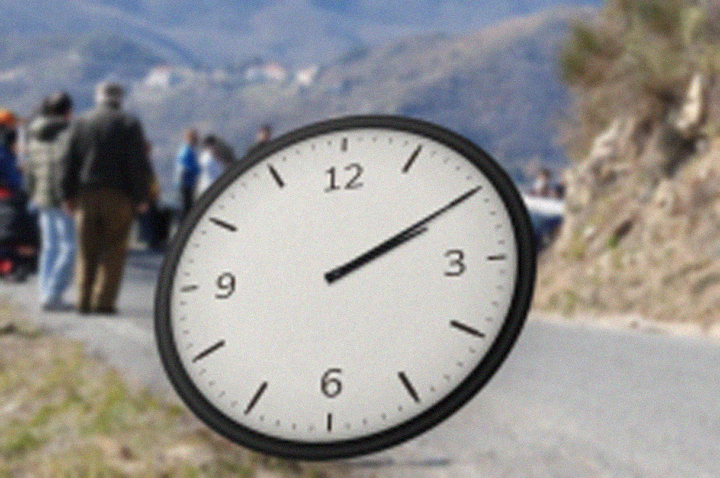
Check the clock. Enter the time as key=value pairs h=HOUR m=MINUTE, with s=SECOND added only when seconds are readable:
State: h=2 m=10
